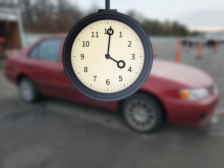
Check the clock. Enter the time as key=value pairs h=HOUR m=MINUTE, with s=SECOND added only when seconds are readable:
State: h=4 m=1
